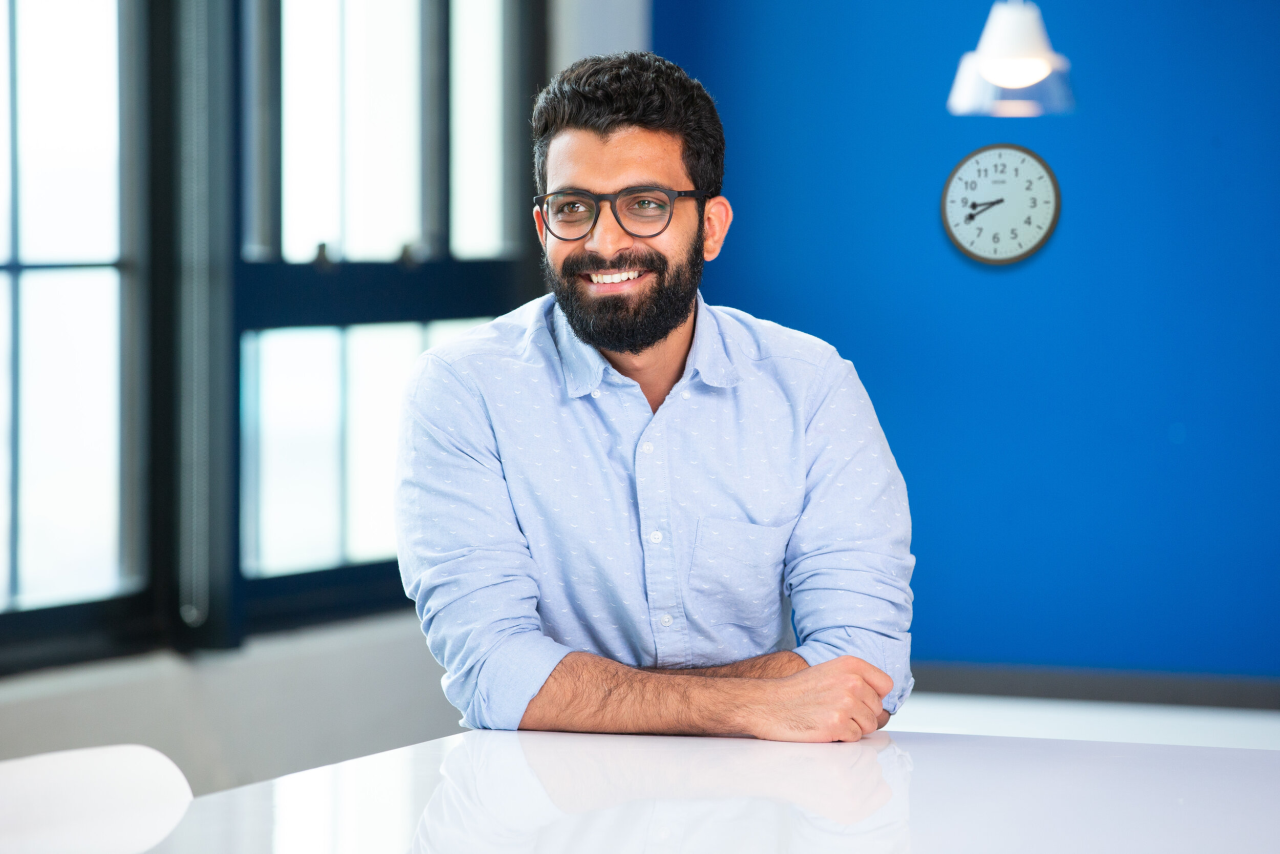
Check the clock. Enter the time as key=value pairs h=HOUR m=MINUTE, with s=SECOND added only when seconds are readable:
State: h=8 m=40
